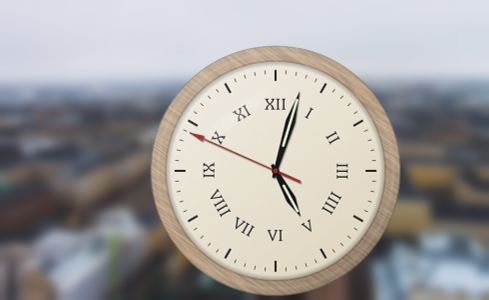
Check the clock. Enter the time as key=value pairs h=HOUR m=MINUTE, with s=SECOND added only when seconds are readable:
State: h=5 m=2 s=49
